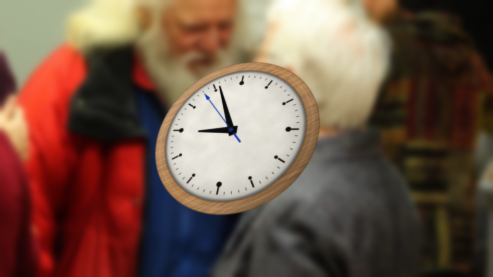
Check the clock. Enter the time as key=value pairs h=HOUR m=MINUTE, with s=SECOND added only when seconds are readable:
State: h=8 m=55 s=53
